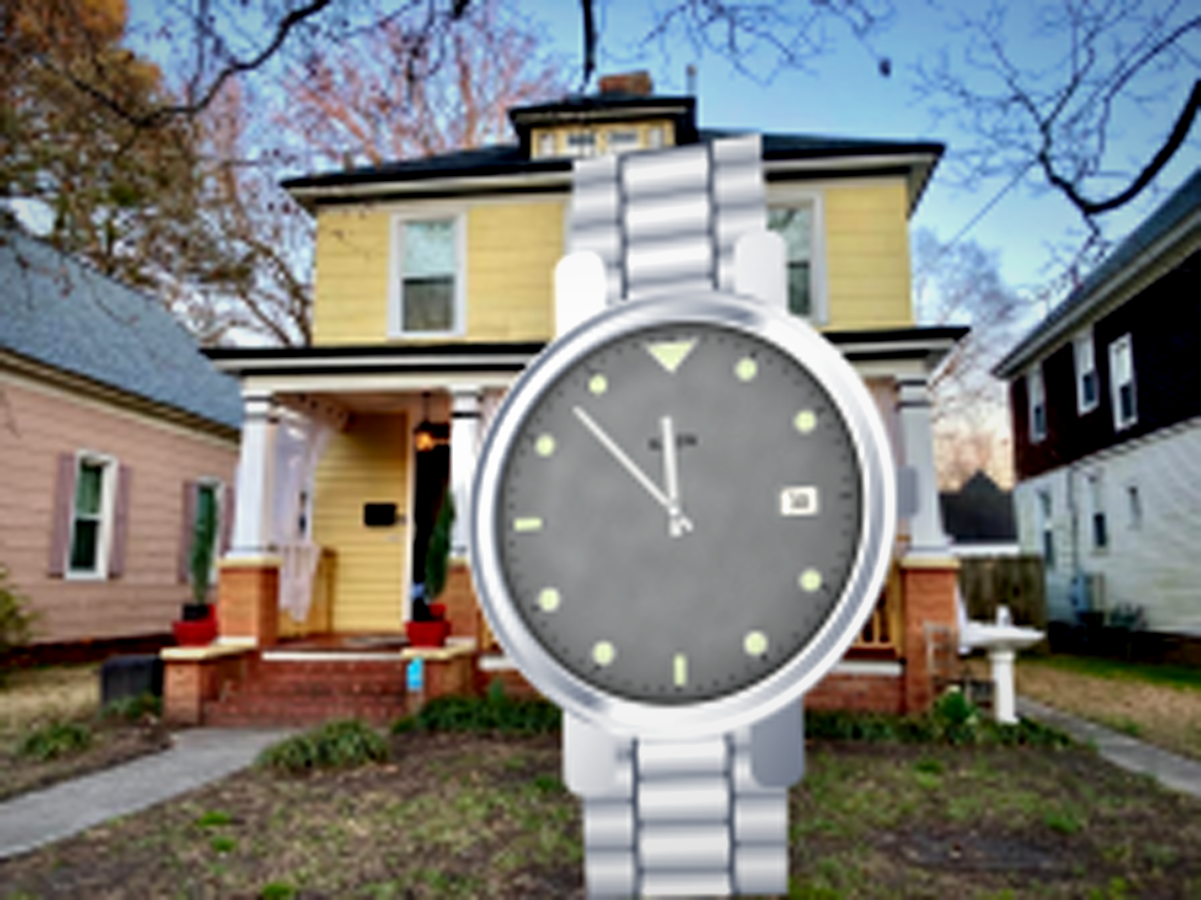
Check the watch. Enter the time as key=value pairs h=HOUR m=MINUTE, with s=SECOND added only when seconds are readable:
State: h=11 m=53
